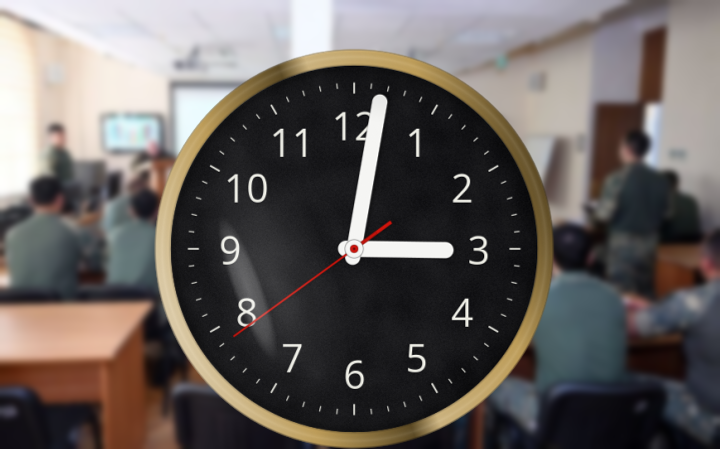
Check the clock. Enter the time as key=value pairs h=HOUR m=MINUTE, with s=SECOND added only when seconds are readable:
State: h=3 m=1 s=39
